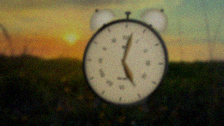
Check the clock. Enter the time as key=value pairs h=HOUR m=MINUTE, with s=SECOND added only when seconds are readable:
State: h=5 m=2
